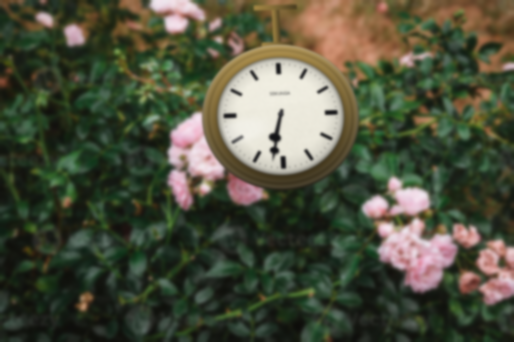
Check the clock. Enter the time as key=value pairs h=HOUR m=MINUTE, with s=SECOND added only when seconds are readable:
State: h=6 m=32
